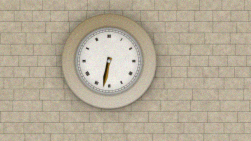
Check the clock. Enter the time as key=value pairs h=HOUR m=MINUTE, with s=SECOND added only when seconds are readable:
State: h=6 m=32
